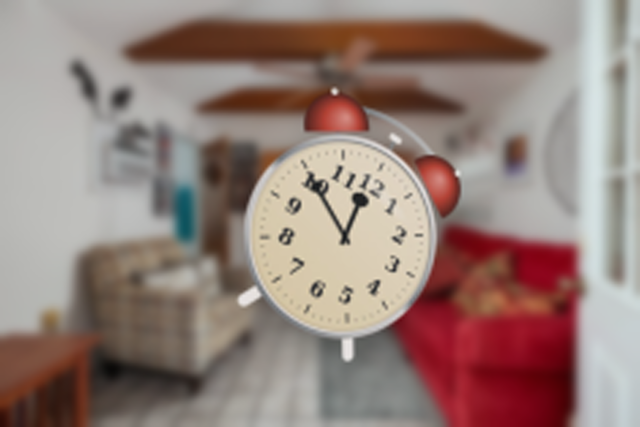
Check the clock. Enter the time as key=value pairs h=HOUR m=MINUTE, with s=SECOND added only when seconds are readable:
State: h=11 m=50
